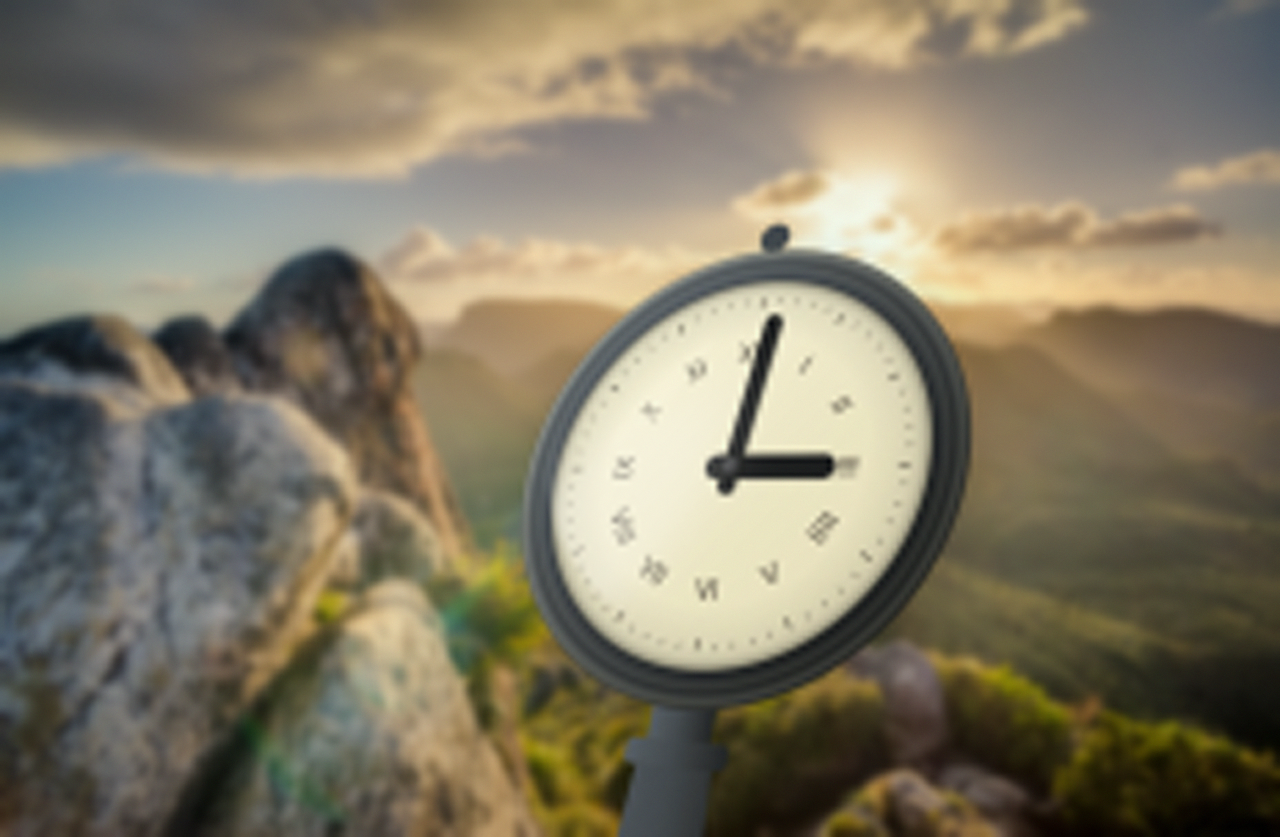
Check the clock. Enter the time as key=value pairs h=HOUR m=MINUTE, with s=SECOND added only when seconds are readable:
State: h=3 m=1
